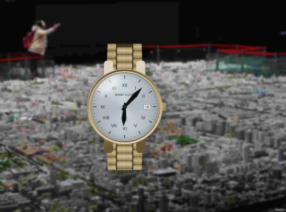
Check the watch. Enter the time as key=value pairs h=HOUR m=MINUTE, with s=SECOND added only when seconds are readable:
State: h=6 m=7
